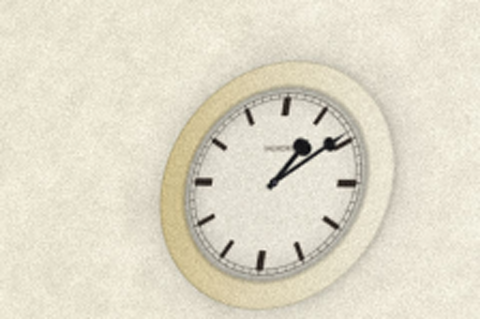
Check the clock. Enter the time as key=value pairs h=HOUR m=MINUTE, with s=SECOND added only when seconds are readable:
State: h=1 m=9
